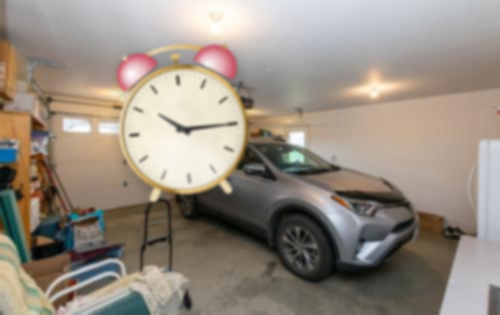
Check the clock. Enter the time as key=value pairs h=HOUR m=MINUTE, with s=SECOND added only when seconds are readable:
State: h=10 m=15
